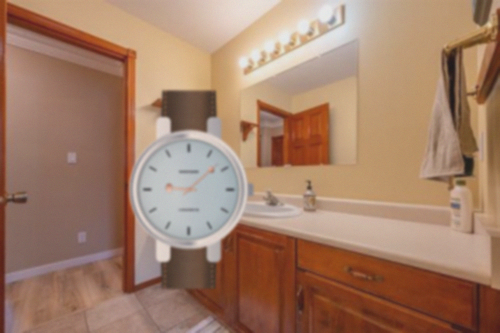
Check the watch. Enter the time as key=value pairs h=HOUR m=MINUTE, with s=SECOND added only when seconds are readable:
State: h=9 m=8
